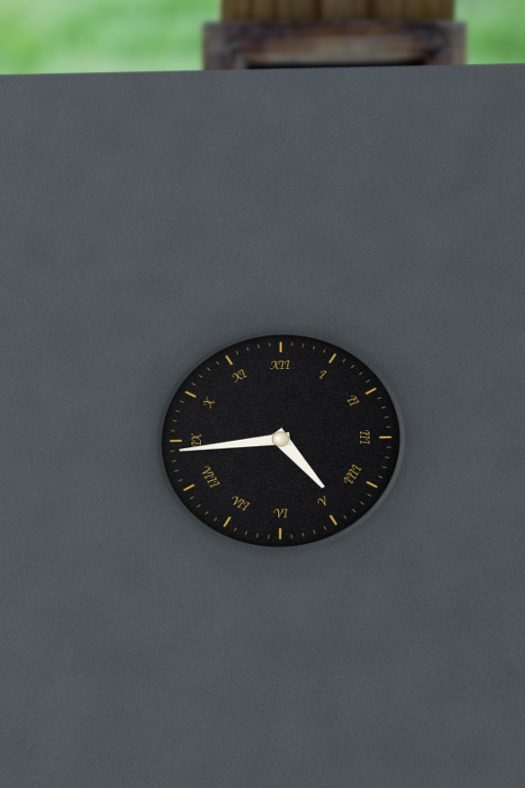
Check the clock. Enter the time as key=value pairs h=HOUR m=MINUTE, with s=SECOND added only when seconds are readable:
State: h=4 m=44
